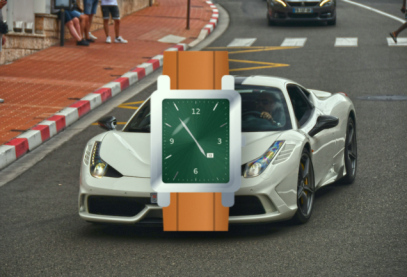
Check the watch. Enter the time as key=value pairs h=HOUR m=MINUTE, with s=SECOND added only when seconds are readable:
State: h=4 m=54
